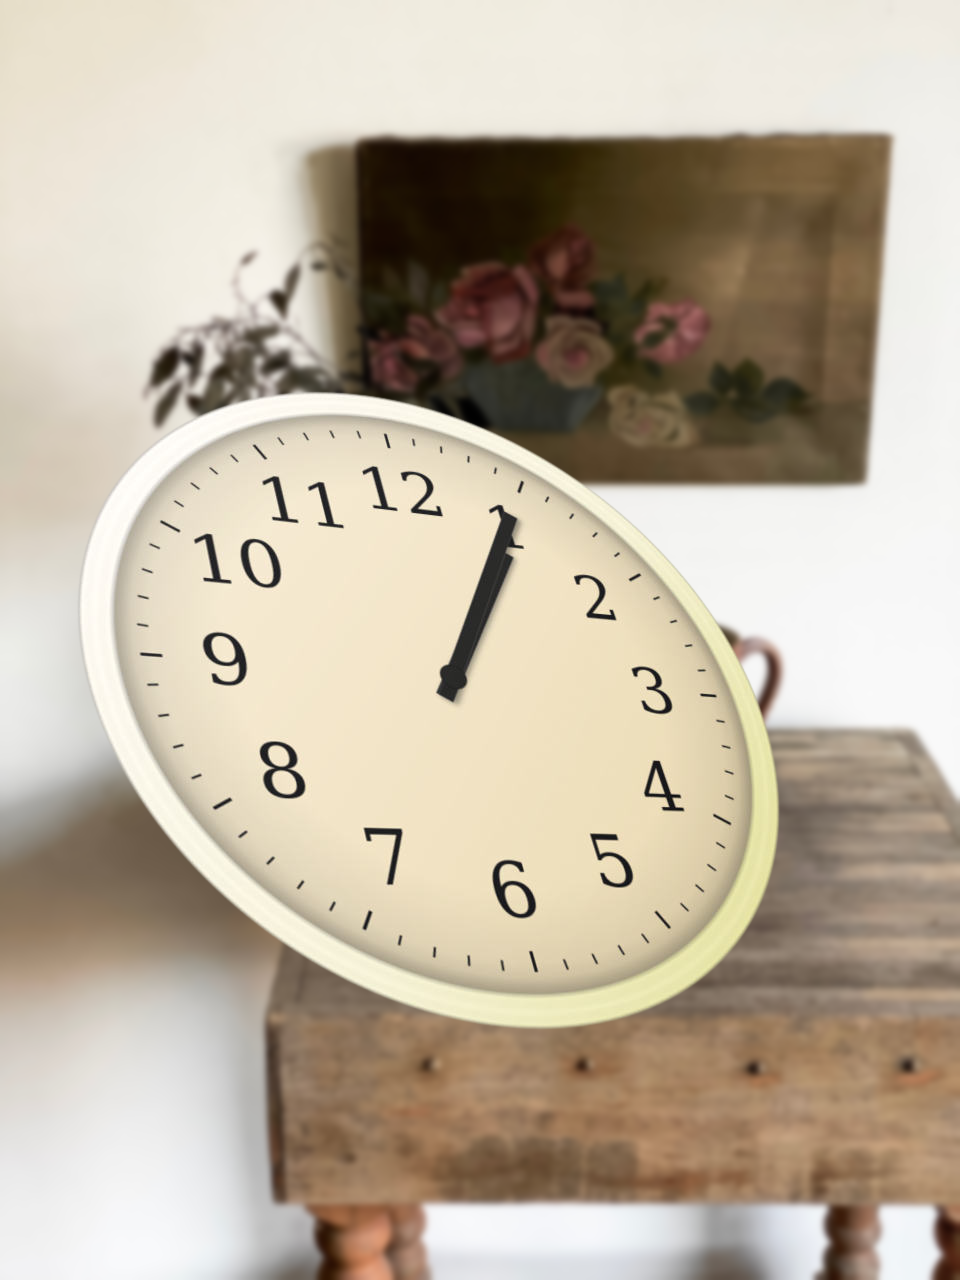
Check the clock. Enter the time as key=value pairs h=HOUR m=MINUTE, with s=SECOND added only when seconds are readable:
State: h=1 m=5
